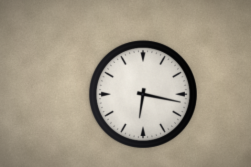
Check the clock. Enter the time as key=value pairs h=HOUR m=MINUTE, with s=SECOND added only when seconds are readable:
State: h=6 m=17
